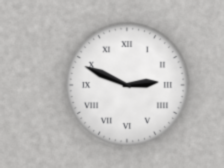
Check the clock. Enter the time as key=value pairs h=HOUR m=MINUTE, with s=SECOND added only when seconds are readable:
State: h=2 m=49
